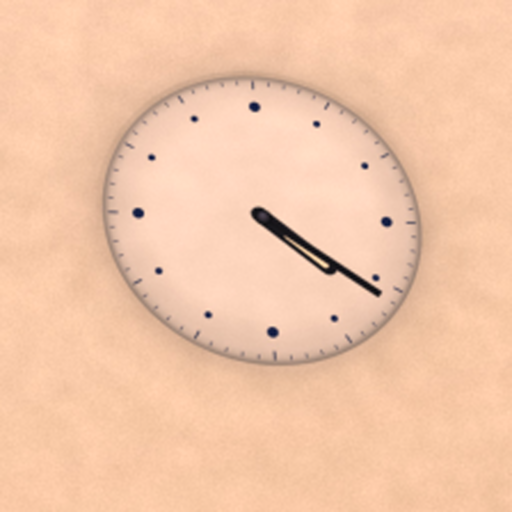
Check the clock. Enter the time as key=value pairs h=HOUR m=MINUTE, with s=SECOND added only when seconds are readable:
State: h=4 m=21
